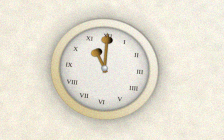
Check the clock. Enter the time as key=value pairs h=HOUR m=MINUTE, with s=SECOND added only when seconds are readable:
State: h=11 m=0
